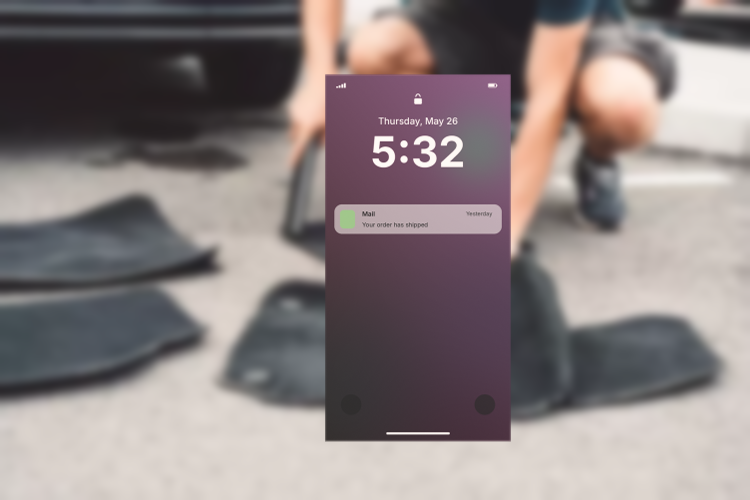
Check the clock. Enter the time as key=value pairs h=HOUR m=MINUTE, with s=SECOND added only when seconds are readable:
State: h=5 m=32
